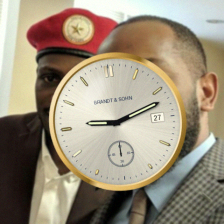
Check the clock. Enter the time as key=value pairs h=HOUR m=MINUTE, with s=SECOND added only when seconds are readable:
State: h=9 m=12
